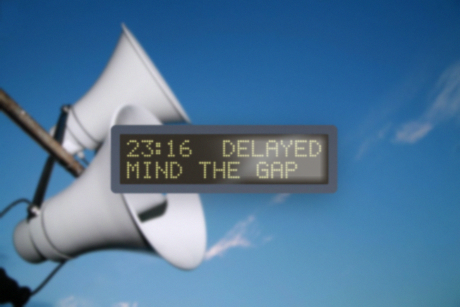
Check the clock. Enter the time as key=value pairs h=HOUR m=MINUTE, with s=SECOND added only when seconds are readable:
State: h=23 m=16
